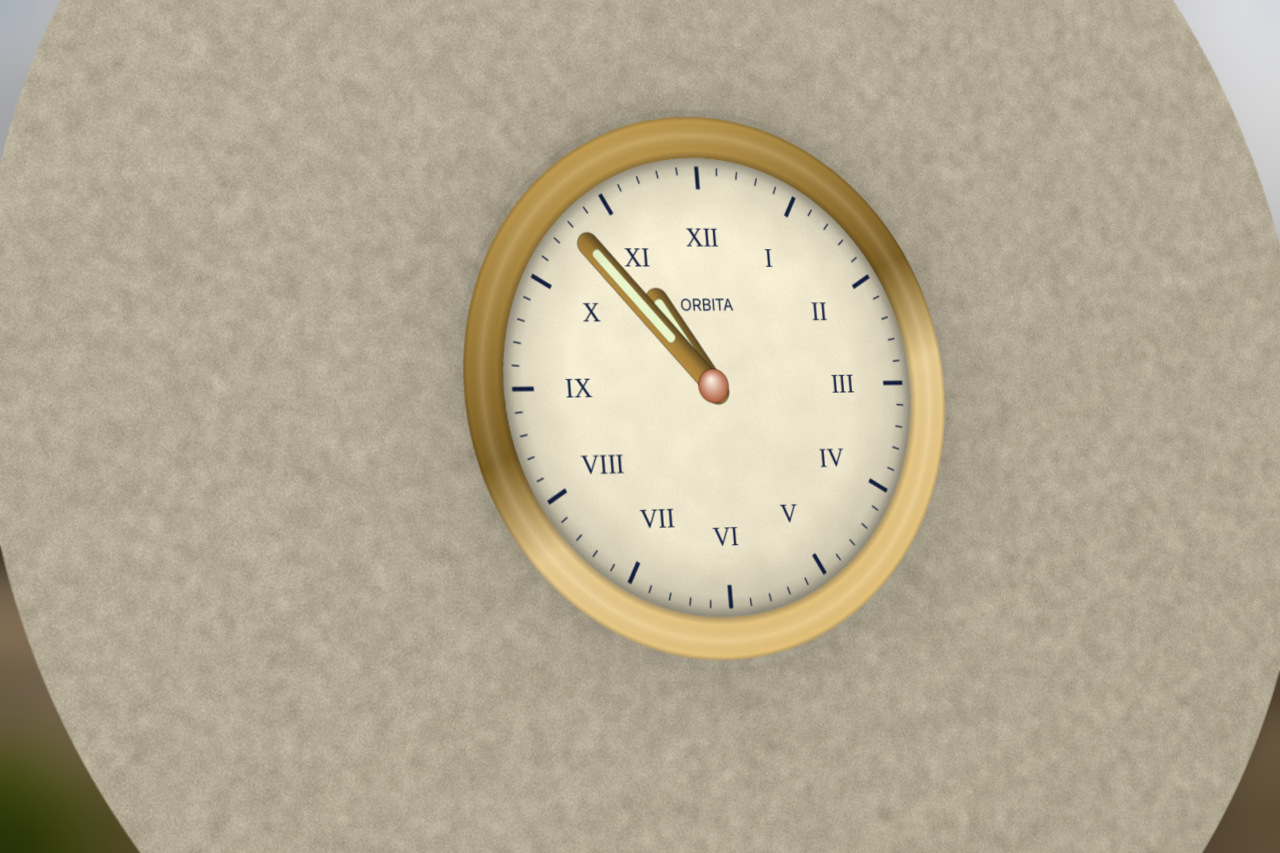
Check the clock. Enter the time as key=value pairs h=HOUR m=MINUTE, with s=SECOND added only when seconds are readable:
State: h=10 m=53
